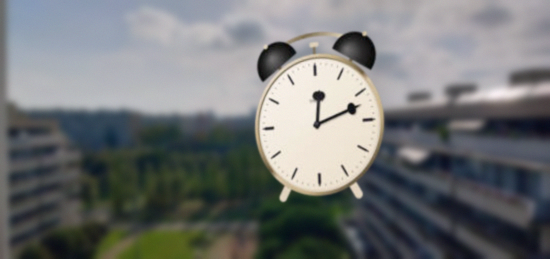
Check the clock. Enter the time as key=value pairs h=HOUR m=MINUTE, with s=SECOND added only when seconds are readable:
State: h=12 m=12
